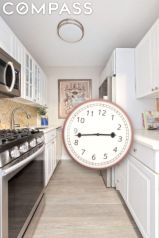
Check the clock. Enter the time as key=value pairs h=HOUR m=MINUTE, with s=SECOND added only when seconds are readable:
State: h=2 m=43
